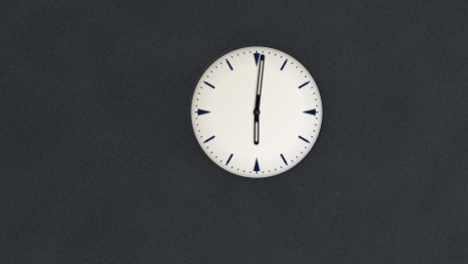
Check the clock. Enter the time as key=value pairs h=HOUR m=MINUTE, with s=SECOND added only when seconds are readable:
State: h=6 m=1
